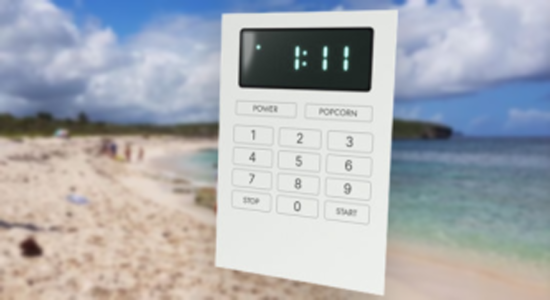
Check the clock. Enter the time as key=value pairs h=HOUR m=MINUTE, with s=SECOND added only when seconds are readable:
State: h=1 m=11
